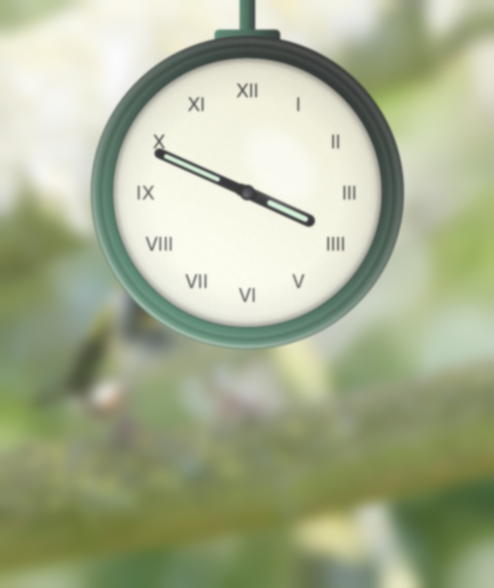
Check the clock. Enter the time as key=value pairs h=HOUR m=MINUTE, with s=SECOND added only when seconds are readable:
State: h=3 m=49
